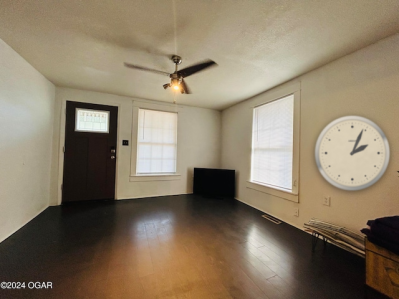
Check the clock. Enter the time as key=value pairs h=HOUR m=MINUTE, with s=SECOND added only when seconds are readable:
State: h=2 m=4
